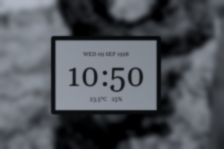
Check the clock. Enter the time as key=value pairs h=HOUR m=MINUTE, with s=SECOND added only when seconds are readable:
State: h=10 m=50
